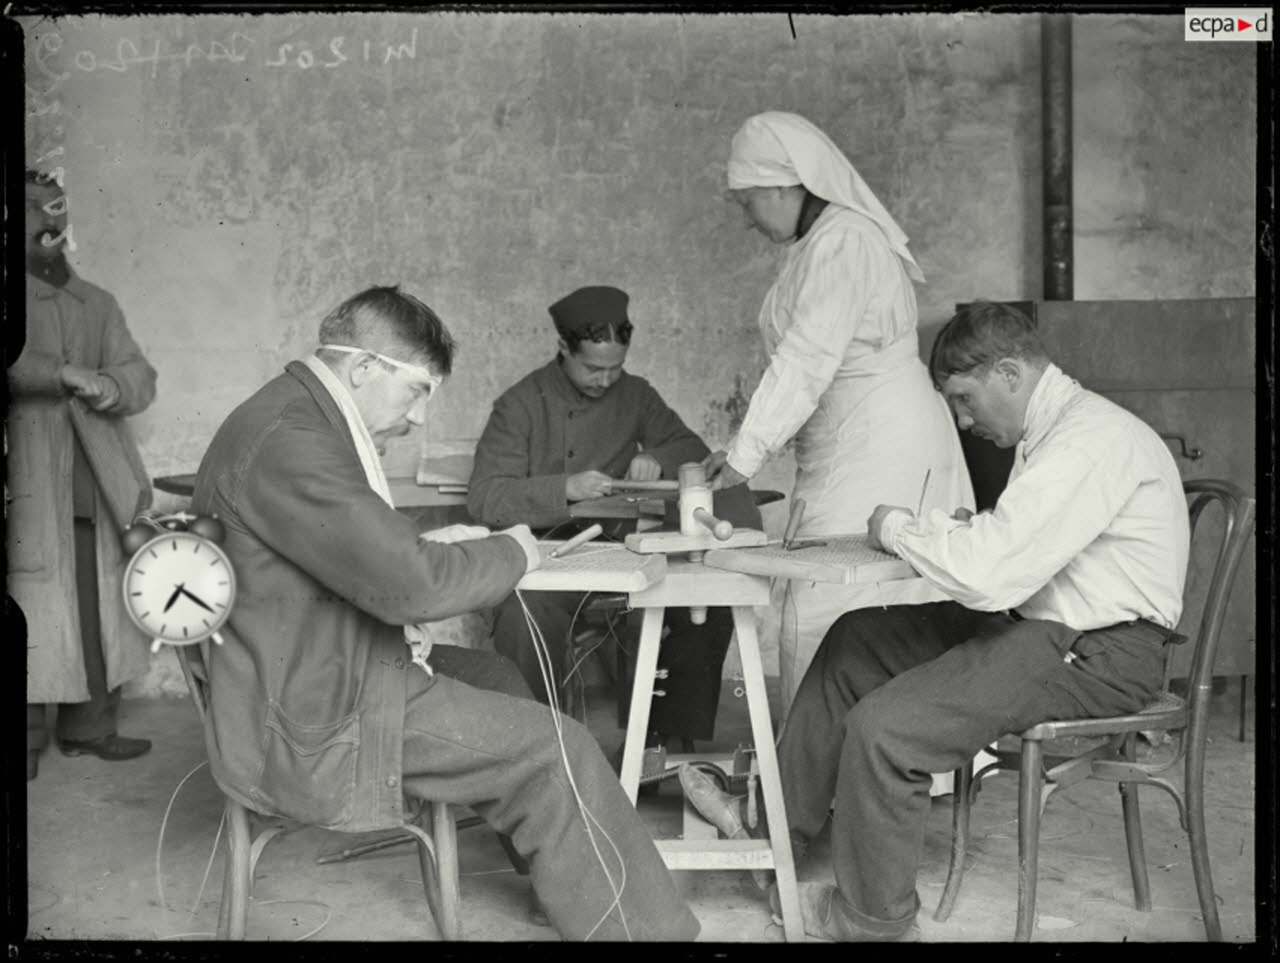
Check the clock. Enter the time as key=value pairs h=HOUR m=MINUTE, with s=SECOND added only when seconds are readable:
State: h=7 m=22
